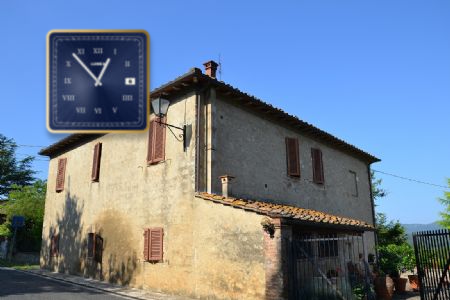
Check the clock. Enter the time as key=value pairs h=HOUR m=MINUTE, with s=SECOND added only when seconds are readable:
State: h=12 m=53
